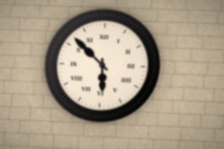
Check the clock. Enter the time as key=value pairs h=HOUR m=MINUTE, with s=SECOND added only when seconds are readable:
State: h=5 m=52
